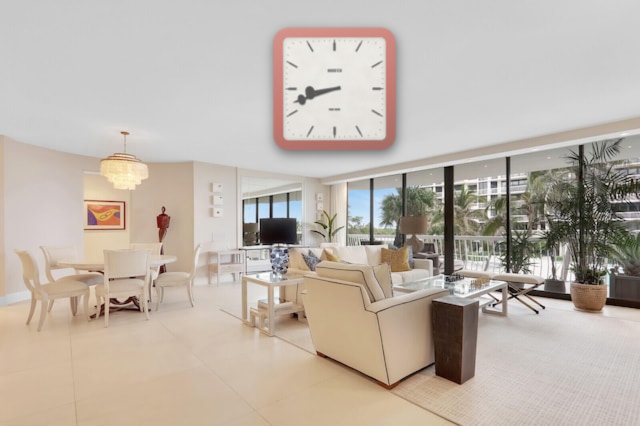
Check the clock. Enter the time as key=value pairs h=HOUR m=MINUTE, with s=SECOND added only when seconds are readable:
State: h=8 m=42
